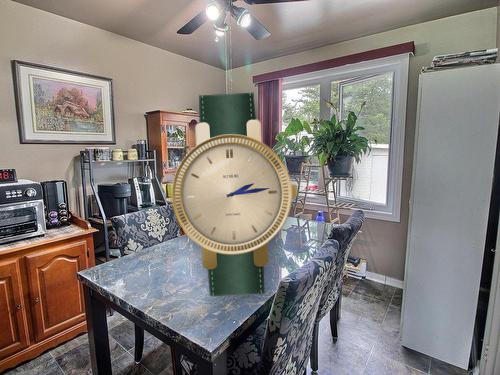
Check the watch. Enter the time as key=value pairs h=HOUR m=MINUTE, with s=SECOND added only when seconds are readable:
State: h=2 m=14
